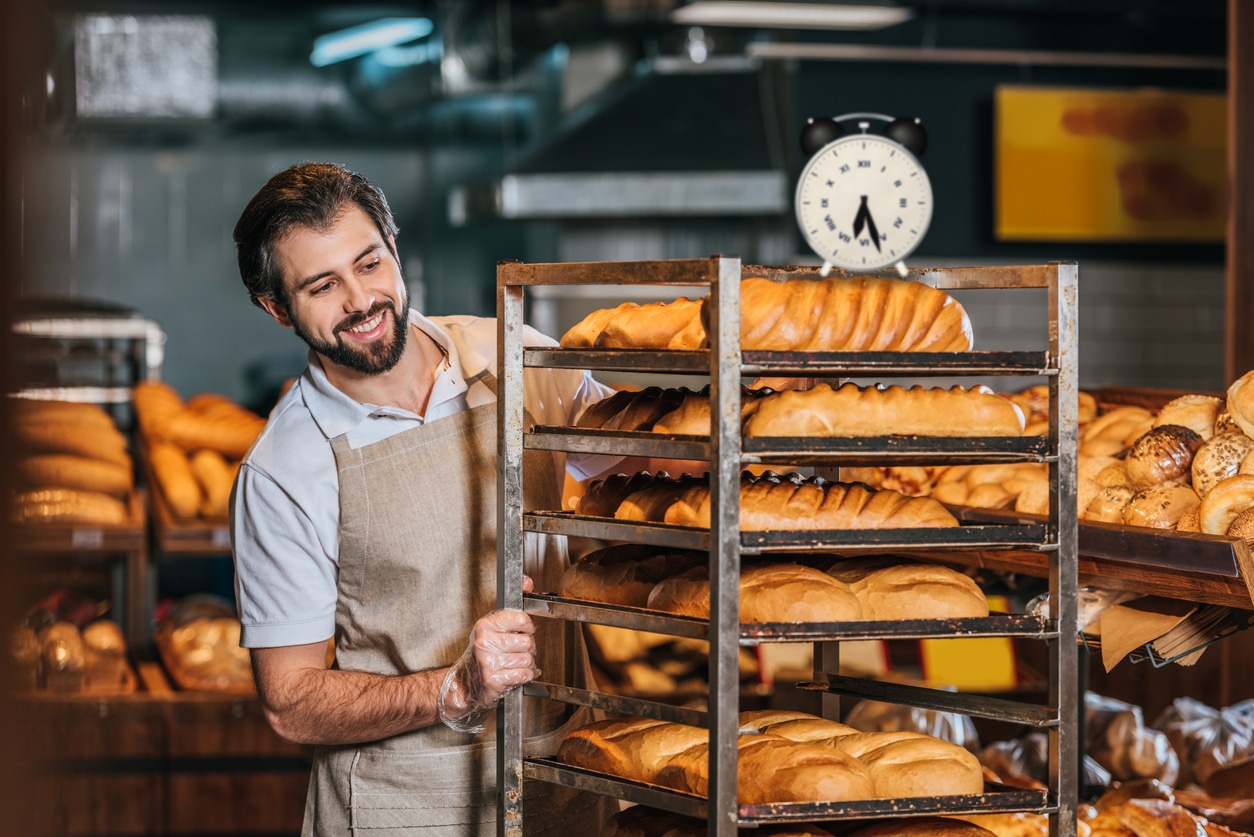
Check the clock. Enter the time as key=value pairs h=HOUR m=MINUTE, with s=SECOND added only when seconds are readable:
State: h=6 m=27
